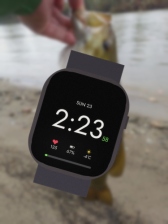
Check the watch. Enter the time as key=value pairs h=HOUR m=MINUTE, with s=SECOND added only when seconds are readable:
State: h=2 m=23
